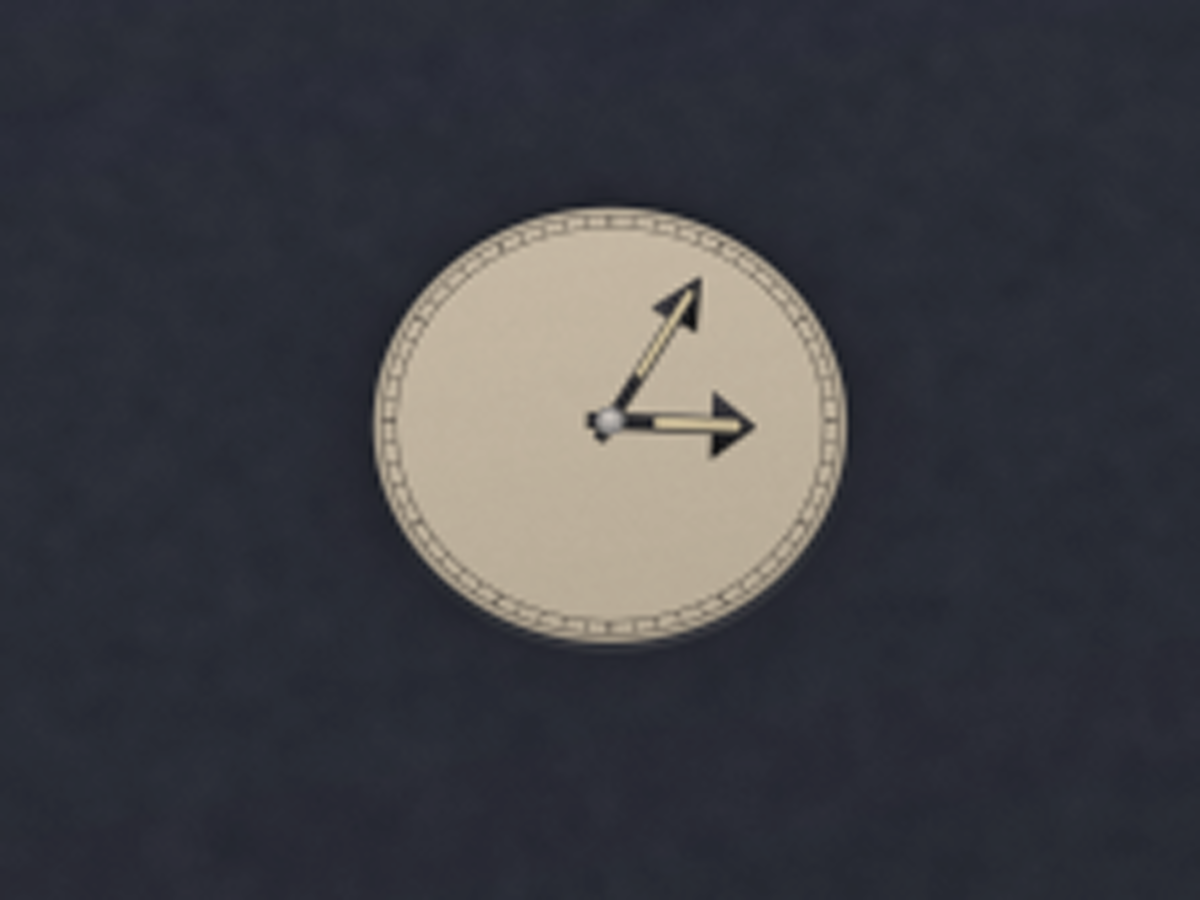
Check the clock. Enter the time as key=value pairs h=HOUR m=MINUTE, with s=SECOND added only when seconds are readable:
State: h=3 m=5
